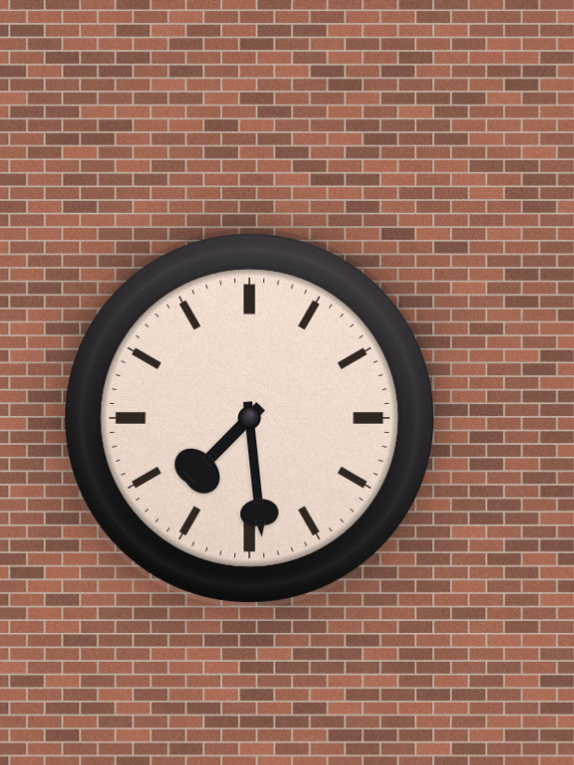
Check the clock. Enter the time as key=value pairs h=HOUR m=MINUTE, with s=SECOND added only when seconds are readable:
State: h=7 m=29
